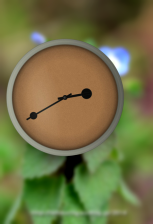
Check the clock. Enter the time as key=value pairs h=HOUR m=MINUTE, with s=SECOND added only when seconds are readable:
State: h=2 m=40
